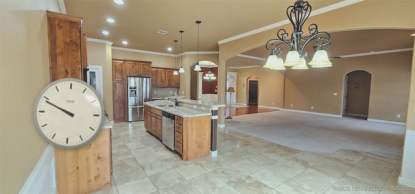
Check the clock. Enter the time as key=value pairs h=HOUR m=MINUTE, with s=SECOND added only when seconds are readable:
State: h=9 m=49
